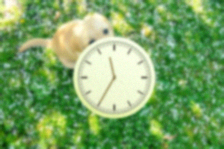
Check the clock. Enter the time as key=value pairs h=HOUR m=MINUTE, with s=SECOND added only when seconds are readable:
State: h=11 m=35
